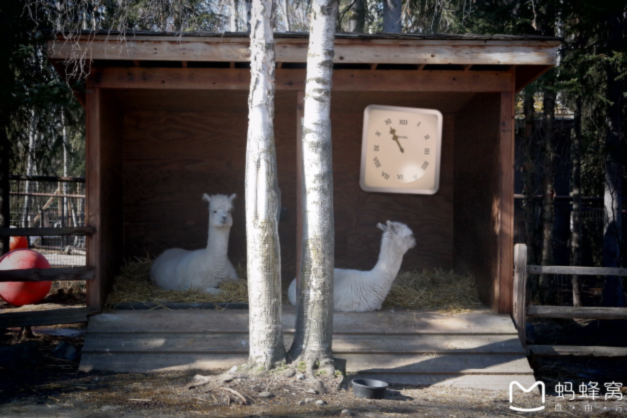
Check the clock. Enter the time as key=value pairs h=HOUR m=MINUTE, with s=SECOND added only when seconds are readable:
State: h=10 m=55
